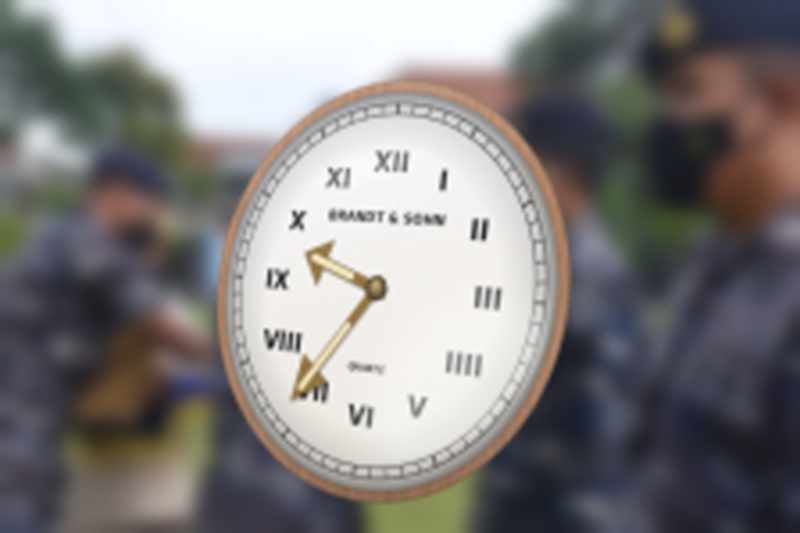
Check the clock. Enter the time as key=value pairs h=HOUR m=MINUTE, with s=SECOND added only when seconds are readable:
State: h=9 m=36
